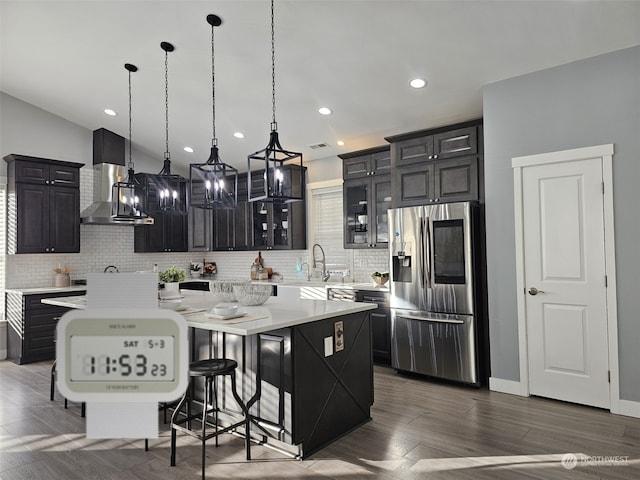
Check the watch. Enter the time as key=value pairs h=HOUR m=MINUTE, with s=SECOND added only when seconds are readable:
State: h=11 m=53 s=23
